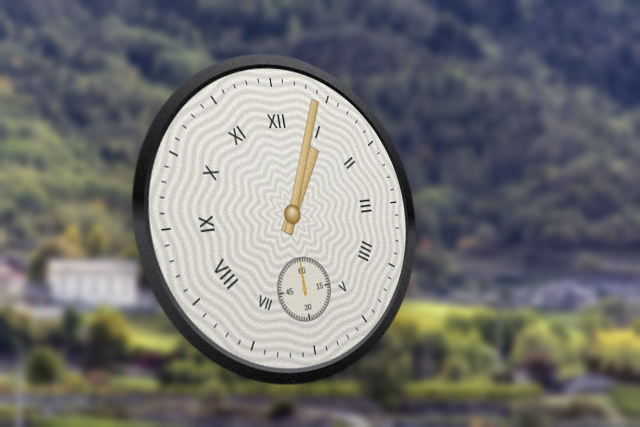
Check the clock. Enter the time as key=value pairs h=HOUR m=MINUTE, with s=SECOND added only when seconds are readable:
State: h=1 m=4
